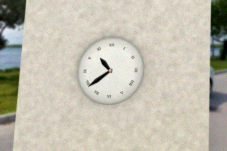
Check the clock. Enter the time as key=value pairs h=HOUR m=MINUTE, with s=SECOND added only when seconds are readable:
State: h=10 m=39
